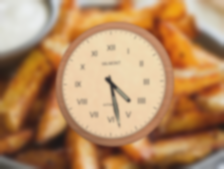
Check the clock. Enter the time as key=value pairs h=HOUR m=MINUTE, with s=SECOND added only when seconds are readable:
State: h=4 m=28
